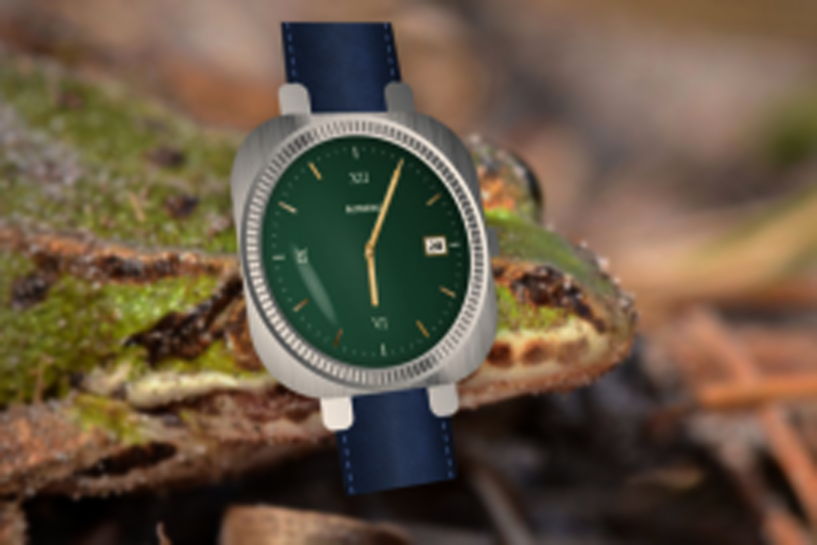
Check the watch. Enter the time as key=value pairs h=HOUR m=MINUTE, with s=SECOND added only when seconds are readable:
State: h=6 m=5
